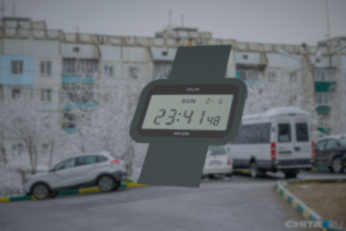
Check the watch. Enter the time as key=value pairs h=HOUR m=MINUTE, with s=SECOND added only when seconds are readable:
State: h=23 m=41 s=48
